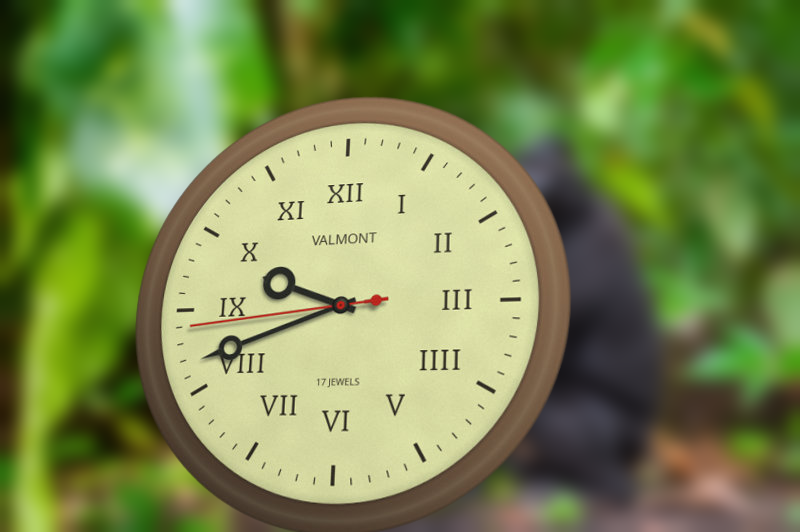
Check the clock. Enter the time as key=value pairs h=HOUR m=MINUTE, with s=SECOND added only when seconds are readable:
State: h=9 m=41 s=44
